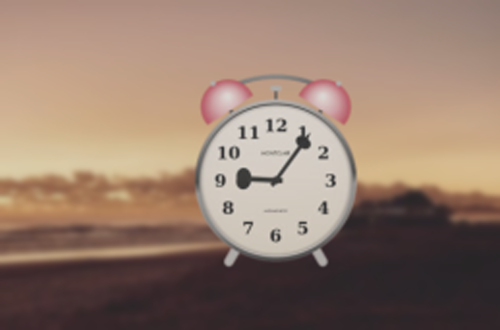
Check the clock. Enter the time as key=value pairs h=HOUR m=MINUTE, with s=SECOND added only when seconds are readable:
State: h=9 m=6
